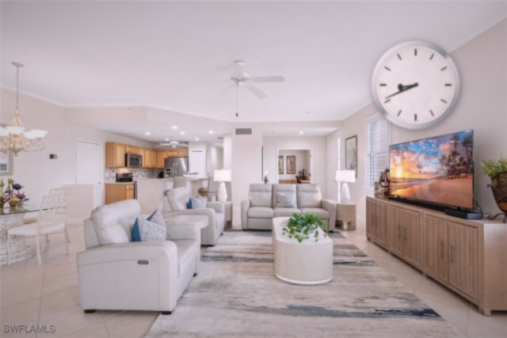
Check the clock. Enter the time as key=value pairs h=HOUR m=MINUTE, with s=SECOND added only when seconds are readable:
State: h=8 m=41
